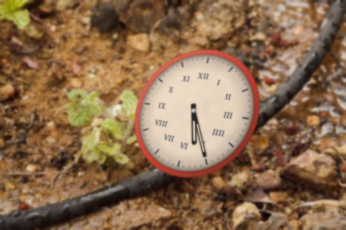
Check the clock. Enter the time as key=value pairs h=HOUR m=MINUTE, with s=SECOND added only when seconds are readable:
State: h=5 m=25
